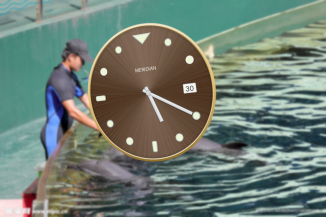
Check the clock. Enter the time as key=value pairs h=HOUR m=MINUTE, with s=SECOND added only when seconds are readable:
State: h=5 m=20
